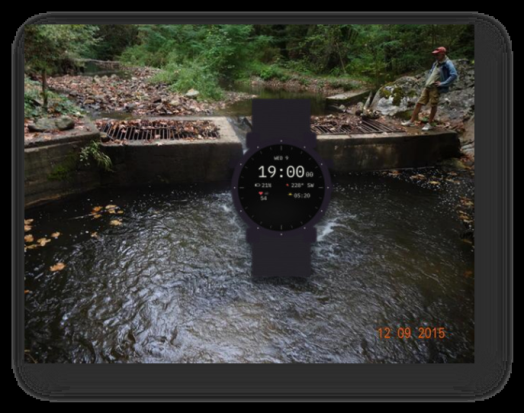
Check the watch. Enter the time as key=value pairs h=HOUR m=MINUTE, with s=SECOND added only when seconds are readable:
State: h=19 m=0
